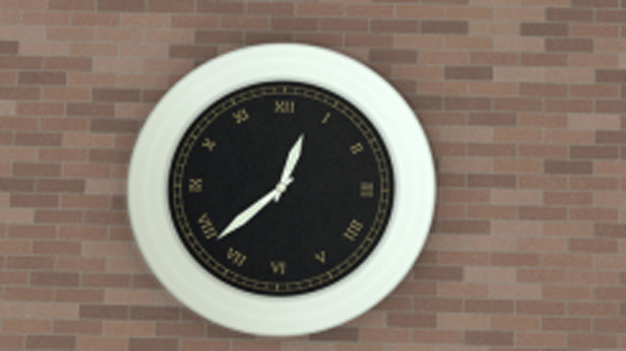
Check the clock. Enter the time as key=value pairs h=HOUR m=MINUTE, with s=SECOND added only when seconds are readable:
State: h=12 m=38
